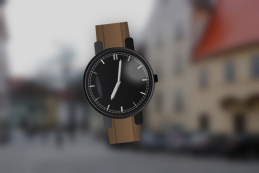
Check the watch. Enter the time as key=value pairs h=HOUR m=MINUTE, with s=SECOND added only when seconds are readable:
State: h=7 m=2
